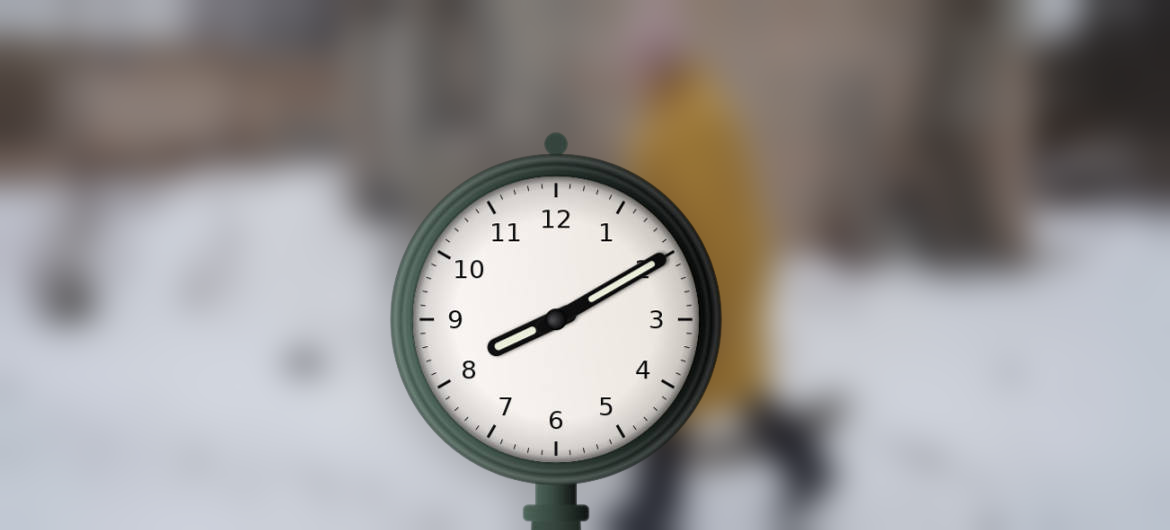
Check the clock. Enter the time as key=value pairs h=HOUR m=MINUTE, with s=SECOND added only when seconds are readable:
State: h=8 m=10
